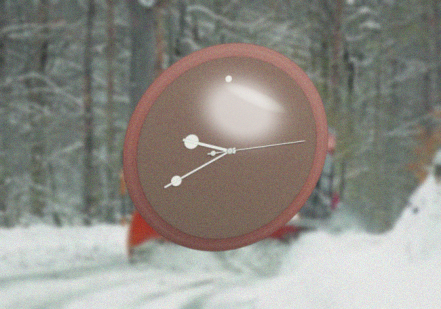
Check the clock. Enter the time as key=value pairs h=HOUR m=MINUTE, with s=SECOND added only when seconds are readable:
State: h=9 m=41 s=15
